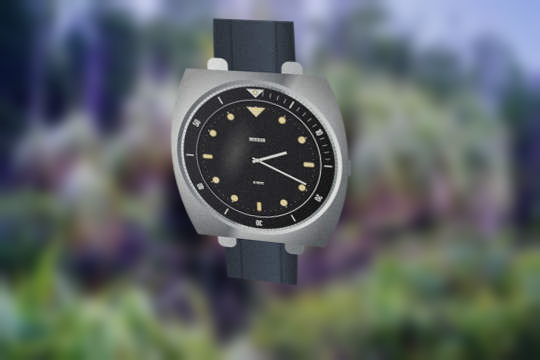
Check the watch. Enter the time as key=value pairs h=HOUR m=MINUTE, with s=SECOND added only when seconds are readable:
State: h=2 m=19
